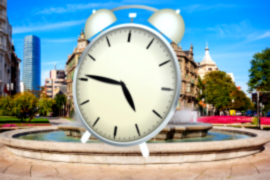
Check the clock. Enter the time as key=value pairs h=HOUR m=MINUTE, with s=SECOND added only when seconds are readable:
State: h=4 m=46
